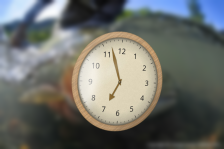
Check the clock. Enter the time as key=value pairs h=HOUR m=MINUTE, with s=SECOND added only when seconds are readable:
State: h=6 m=57
